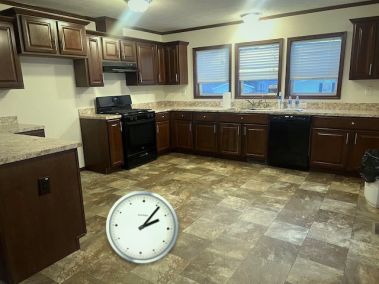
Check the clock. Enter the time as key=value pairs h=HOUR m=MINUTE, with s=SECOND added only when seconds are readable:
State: h=2 m=6
